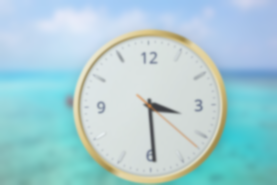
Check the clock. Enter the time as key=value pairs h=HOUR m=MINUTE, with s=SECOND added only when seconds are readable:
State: h=3 m=29 s=22
